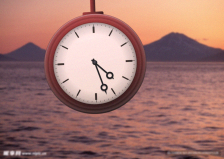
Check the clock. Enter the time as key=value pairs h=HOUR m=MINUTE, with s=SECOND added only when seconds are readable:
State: h=4 m=27
